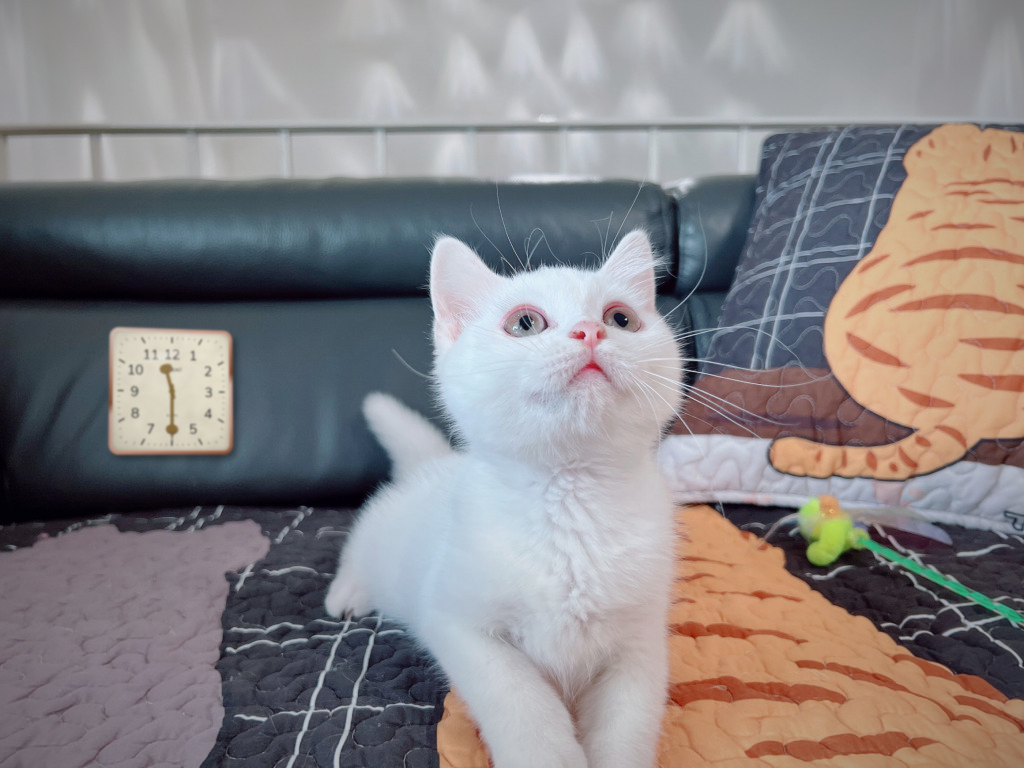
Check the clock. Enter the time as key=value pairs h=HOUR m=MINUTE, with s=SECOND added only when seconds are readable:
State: h=11 m=30
